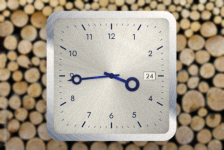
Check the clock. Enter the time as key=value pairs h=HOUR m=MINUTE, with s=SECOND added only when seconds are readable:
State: h=3 m=44
